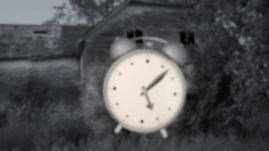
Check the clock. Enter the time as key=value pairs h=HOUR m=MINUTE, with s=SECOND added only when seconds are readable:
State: h=5 m=7
